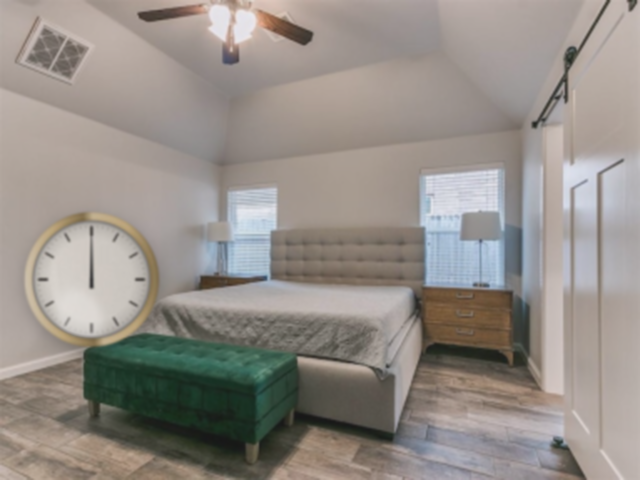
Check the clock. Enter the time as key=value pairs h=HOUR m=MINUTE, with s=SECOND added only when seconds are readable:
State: h=12 m=0
